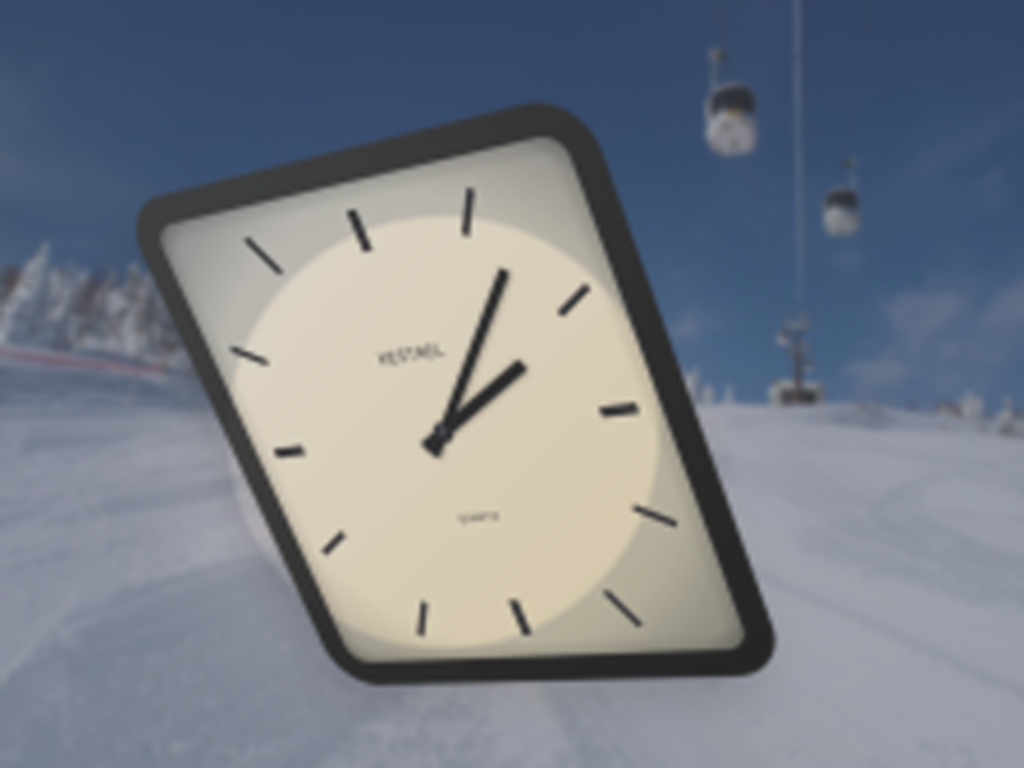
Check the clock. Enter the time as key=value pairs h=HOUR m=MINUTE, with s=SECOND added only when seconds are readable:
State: h=2 m=7
